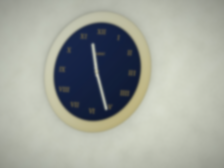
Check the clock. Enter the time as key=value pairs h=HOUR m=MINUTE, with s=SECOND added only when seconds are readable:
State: h=11 m=26
